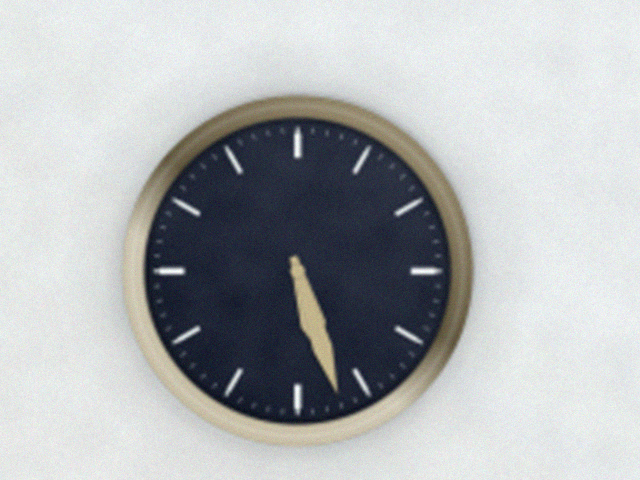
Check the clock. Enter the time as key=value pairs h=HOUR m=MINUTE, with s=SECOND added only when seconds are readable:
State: h=5 m=27
